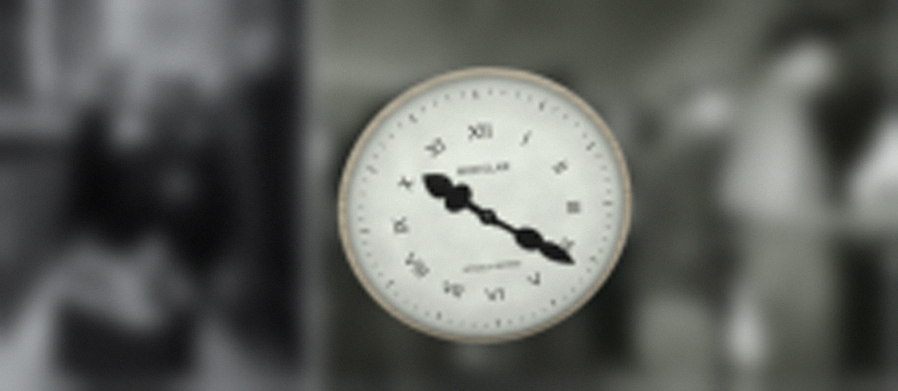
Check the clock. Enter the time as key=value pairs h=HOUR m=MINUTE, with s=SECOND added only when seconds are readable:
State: h=10 m=21
